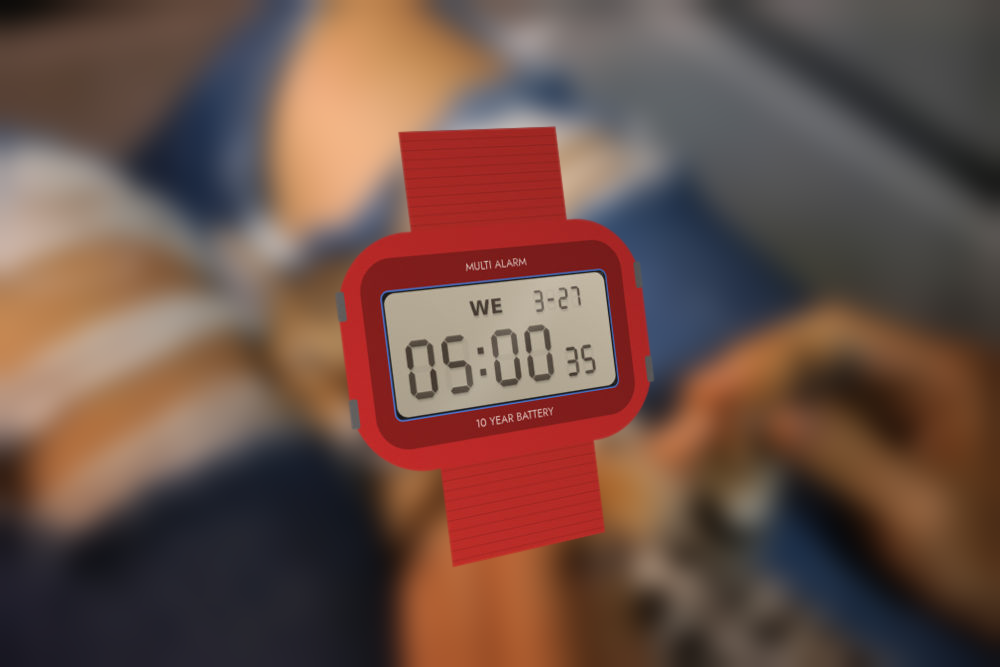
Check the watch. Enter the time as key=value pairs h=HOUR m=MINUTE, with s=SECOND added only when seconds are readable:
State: h=5 m=0 s=35
